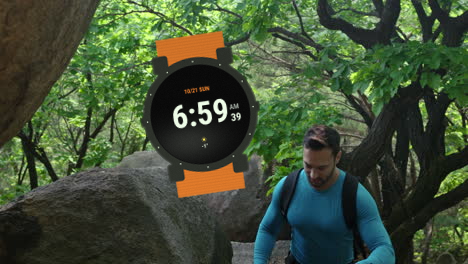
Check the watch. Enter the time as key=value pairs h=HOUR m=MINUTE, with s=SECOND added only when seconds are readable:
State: h=6 m=59 s=39
